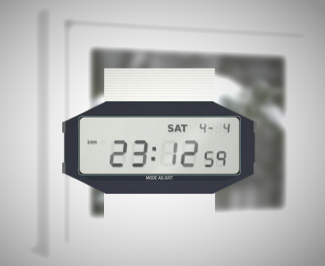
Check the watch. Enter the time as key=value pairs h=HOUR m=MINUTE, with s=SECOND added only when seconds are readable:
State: h=23 m=12 s=59
